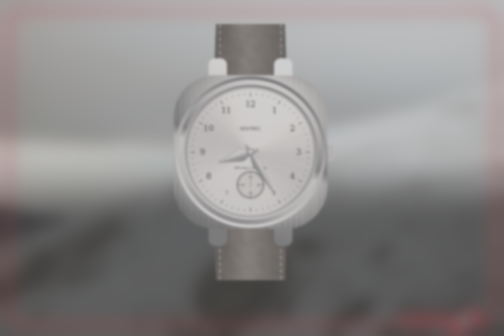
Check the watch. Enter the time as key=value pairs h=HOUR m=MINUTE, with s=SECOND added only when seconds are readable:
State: h=8 m=25
